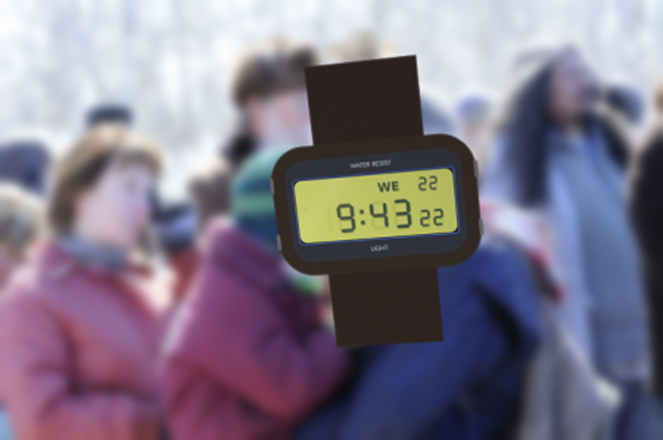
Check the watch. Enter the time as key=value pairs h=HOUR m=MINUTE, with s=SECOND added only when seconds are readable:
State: h=9 m=43 s=22
